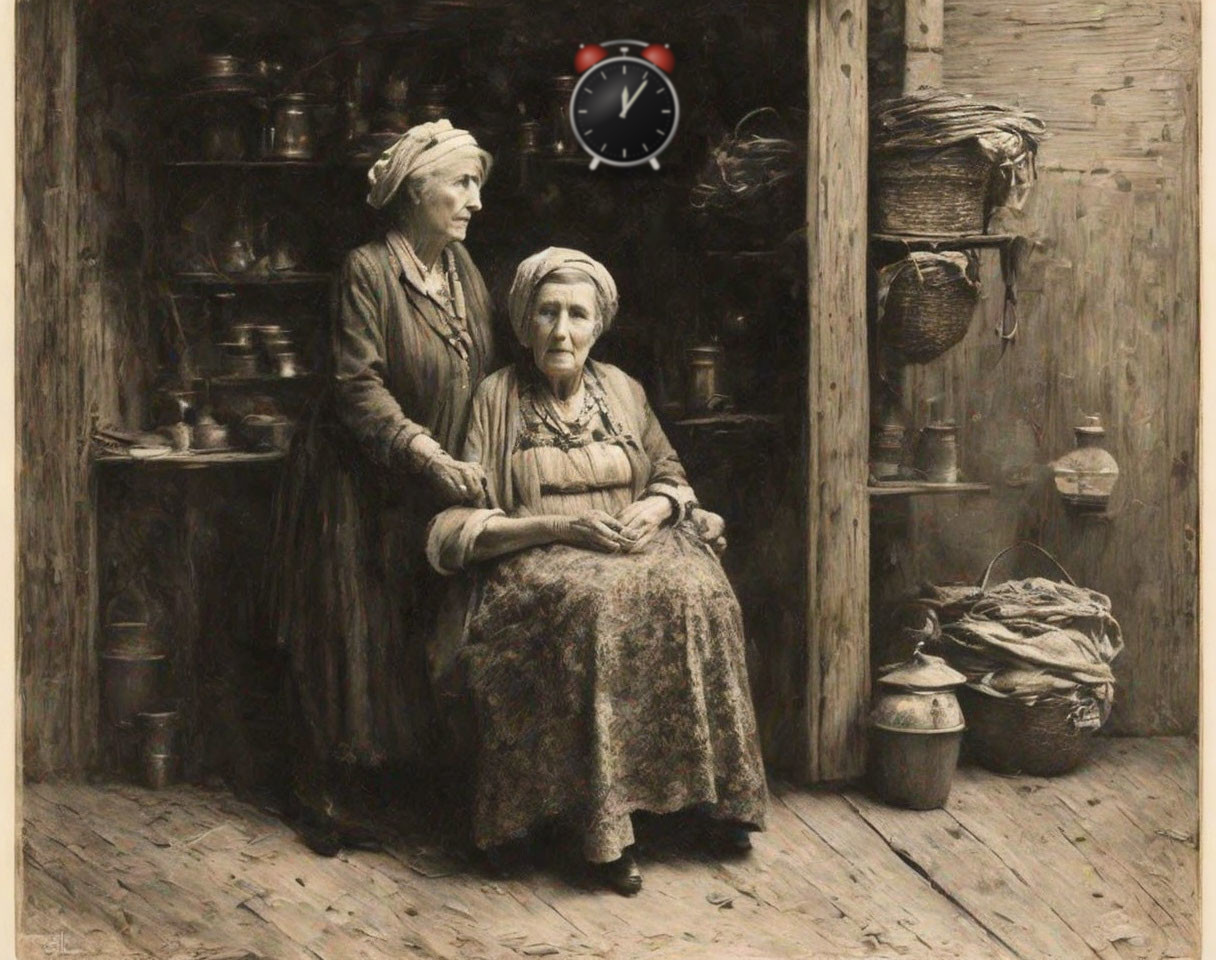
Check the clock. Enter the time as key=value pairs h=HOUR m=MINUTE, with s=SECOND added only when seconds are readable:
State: h=12 m=6
